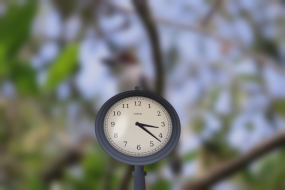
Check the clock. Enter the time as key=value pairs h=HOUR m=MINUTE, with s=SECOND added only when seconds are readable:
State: h=3 m=22
